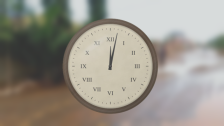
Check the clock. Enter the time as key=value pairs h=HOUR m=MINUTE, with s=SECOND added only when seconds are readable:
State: h=12 m=2
